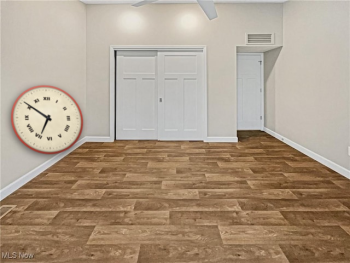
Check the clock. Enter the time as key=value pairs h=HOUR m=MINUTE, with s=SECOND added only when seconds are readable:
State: h=6 m=51
